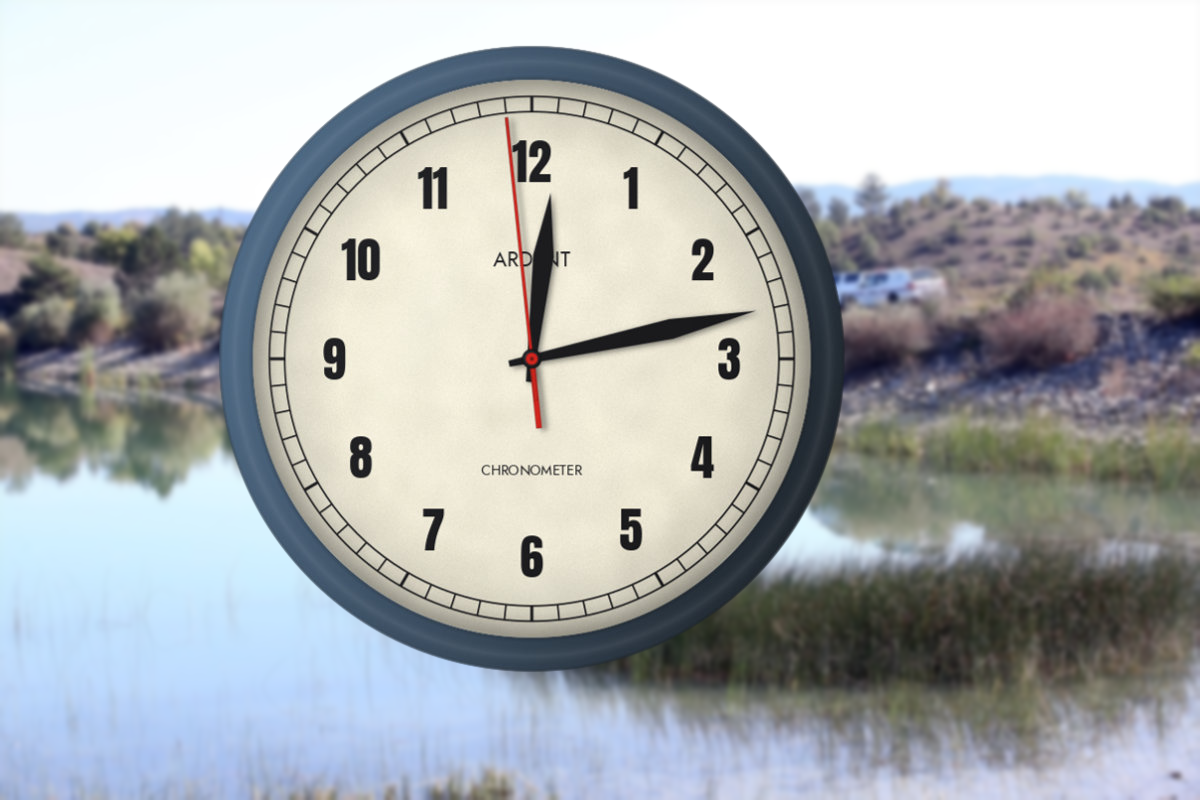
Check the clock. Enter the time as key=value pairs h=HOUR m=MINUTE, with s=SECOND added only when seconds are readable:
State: h=12 m=12 s=59
